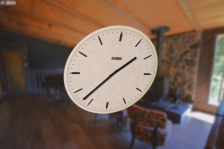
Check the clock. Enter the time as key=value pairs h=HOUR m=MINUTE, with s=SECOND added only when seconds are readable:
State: h=1 m=37
